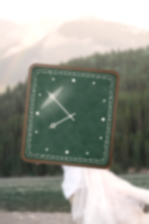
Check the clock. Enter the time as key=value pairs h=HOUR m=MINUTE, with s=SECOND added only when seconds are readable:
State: h=7 m=52
